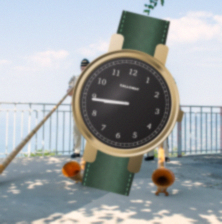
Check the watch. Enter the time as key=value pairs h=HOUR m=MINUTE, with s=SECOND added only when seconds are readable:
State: h=8 m=44
